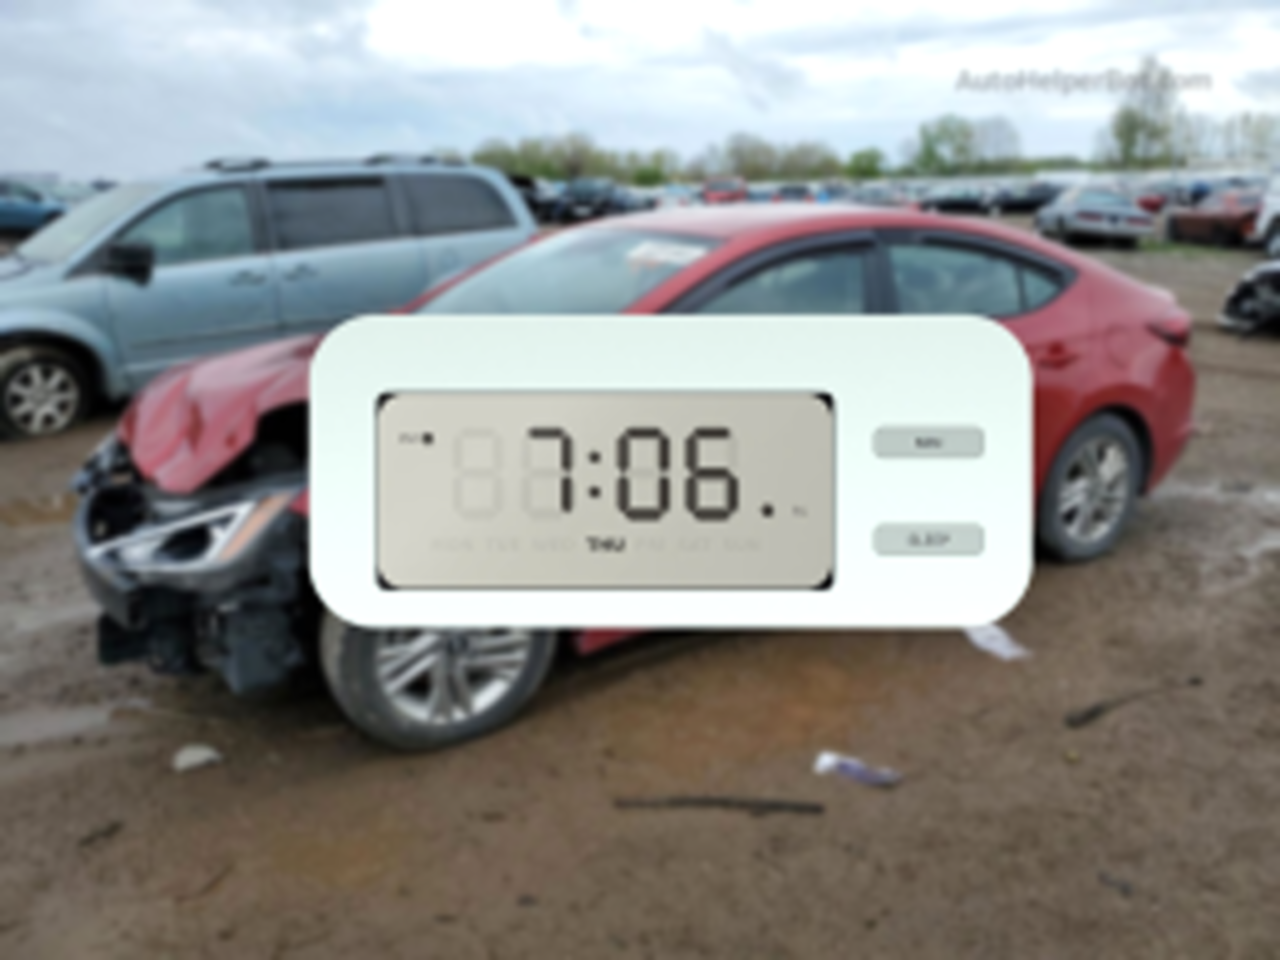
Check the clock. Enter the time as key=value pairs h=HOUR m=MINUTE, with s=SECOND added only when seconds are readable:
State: h=7 m=6
